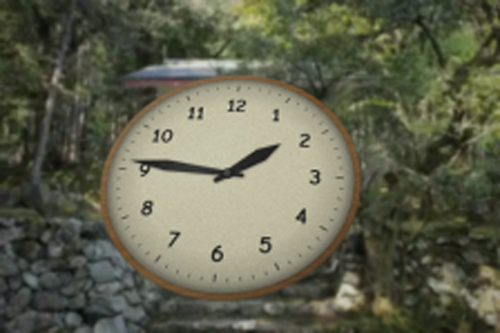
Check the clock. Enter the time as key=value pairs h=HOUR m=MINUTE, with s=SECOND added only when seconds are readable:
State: h=1 m=46
